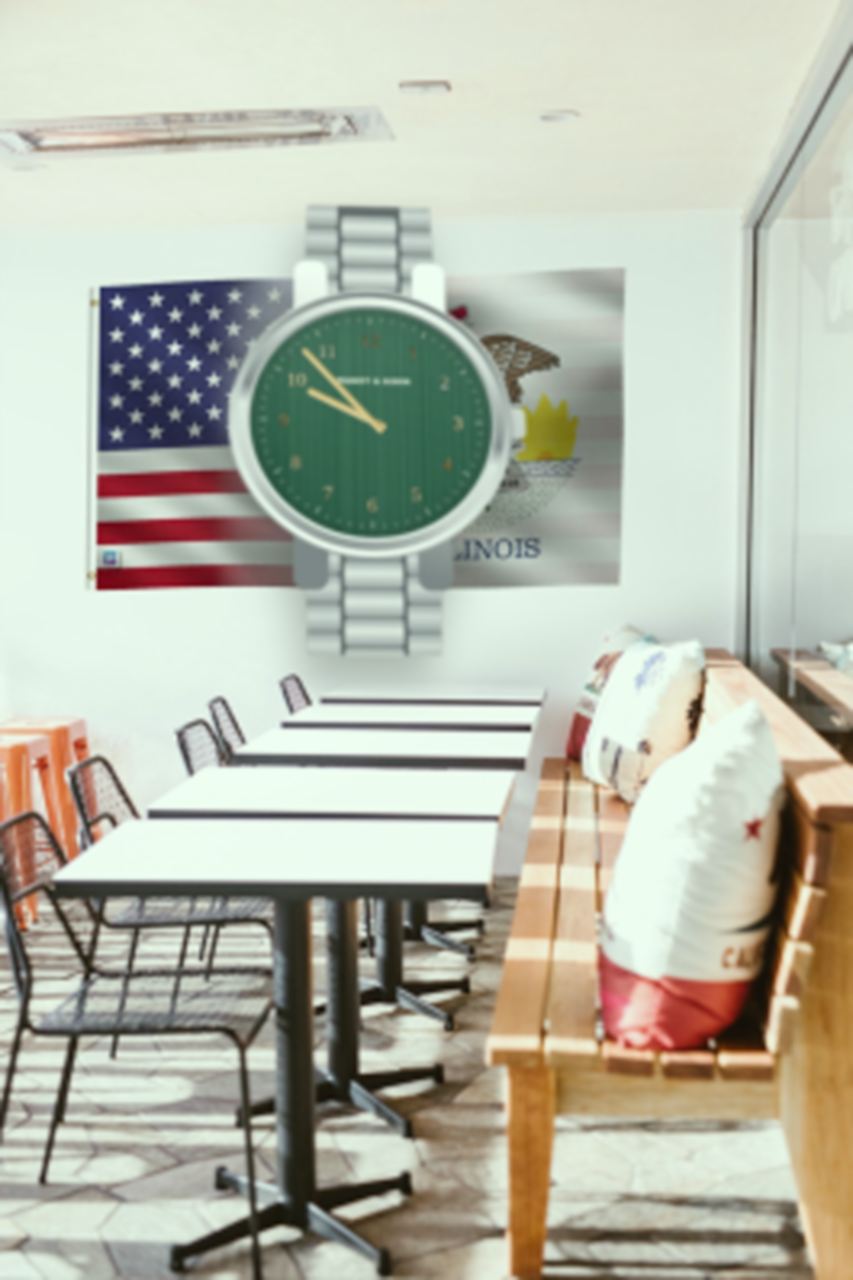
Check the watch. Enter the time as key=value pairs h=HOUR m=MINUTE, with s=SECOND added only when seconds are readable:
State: h=9 m=53
